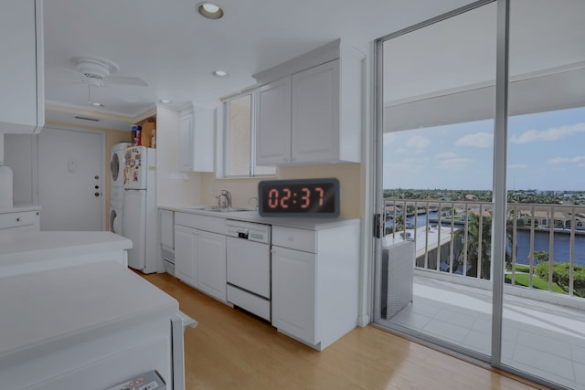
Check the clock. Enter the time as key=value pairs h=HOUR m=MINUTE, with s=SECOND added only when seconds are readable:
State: h=2 m=37
